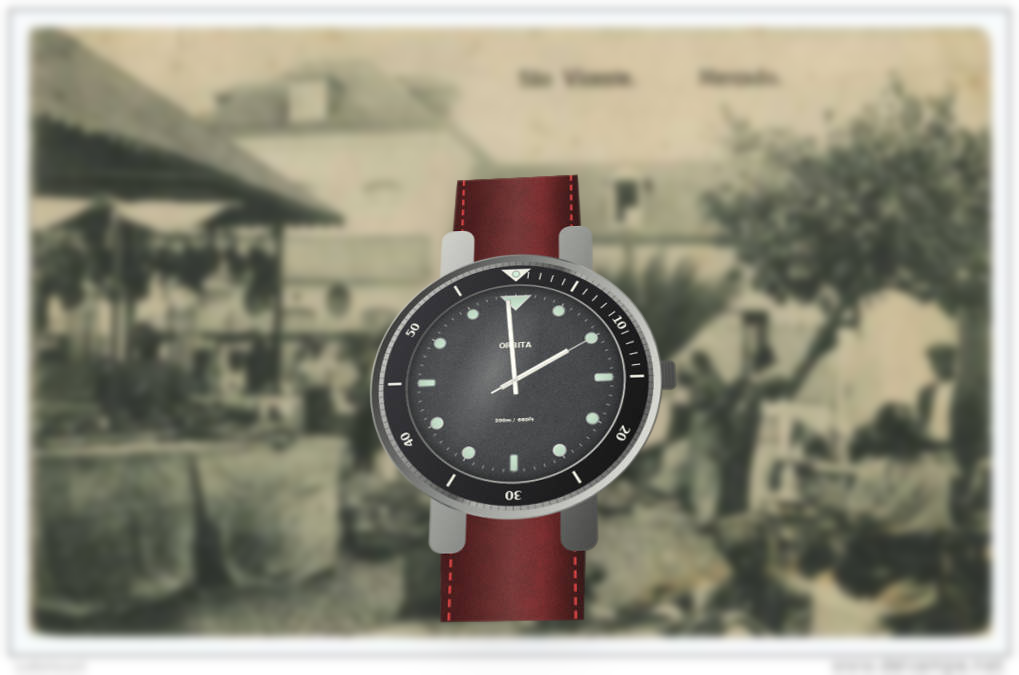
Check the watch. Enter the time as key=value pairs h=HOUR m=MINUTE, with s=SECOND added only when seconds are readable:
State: h=1 m=59 s=10
